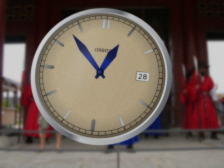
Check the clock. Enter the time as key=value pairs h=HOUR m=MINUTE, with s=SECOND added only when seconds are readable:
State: h=12 m=53
